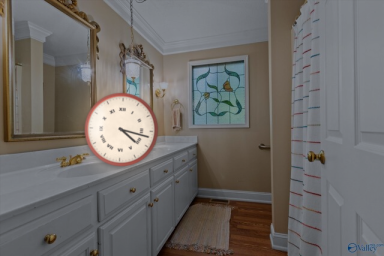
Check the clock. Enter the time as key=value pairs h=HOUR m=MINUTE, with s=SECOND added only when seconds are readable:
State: h=4 m=17
